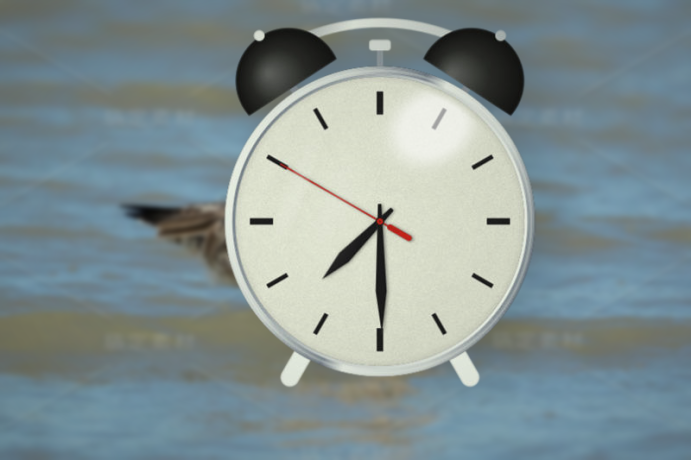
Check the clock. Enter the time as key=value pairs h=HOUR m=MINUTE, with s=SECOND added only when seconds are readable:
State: h=7 m=29 s=50
